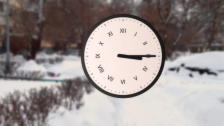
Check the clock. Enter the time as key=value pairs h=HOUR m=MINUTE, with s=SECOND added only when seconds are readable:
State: h=3 m=15
